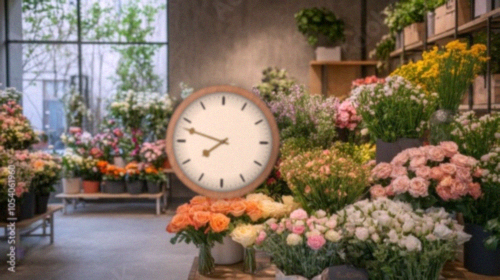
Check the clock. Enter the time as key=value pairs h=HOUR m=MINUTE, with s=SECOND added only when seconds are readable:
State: h=7 m=48
